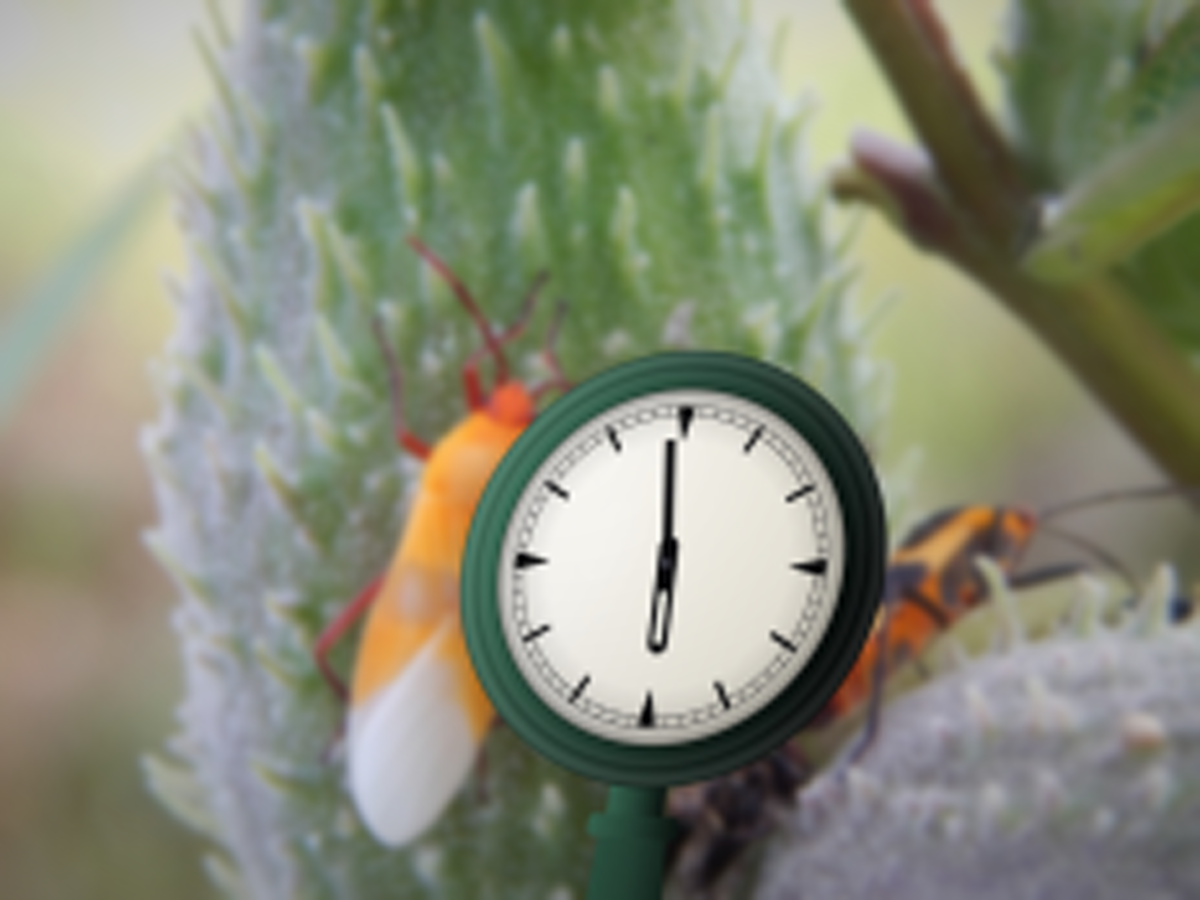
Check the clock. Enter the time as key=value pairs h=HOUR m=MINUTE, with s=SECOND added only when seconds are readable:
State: h=5 m=59
